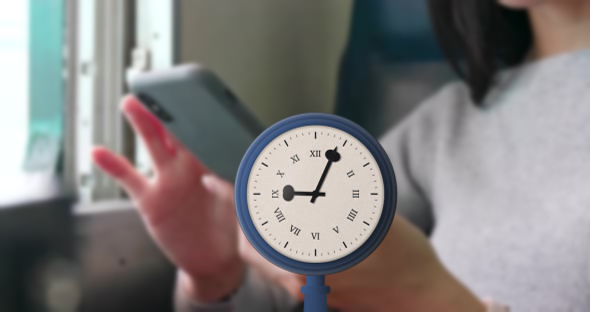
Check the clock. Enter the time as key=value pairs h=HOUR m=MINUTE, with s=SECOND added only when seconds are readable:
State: h=9 m=4
